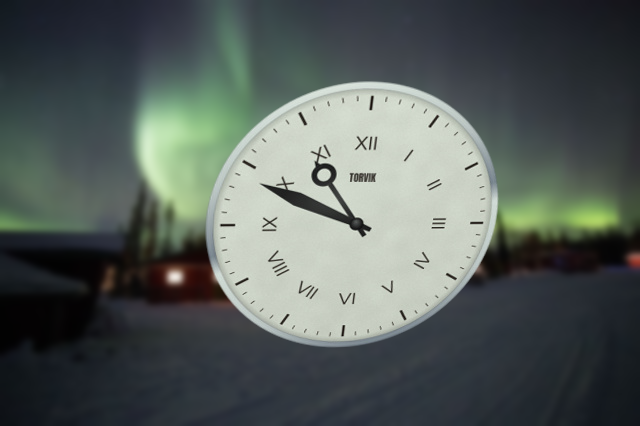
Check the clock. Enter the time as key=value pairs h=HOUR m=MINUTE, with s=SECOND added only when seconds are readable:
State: h=10 m=49
